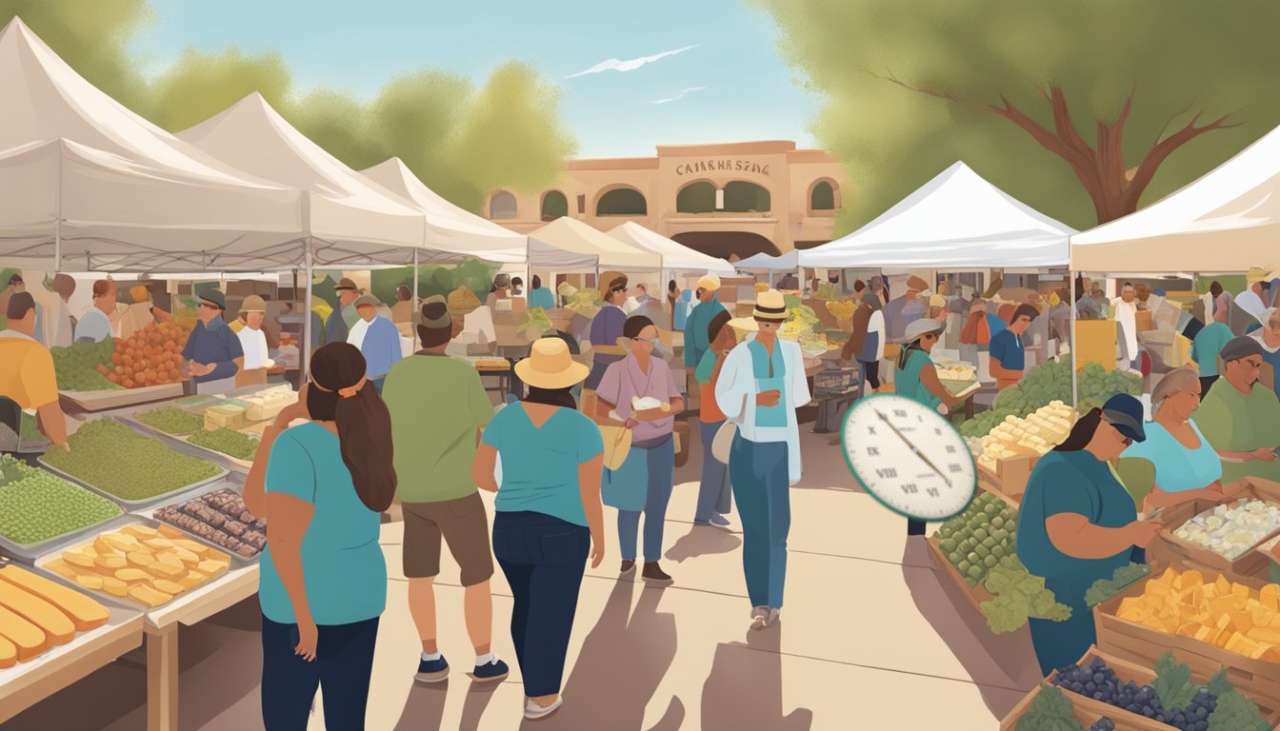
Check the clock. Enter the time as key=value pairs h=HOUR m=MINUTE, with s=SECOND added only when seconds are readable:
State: h=4 m=55
